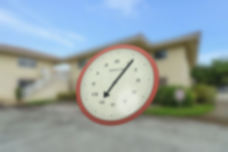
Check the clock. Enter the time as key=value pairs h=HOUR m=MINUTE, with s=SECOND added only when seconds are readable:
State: h=7 m=6
